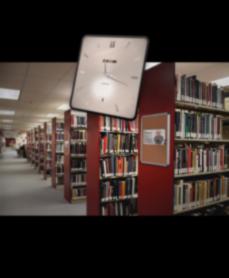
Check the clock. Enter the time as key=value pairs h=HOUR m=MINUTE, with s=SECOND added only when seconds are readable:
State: h=11 m=18
